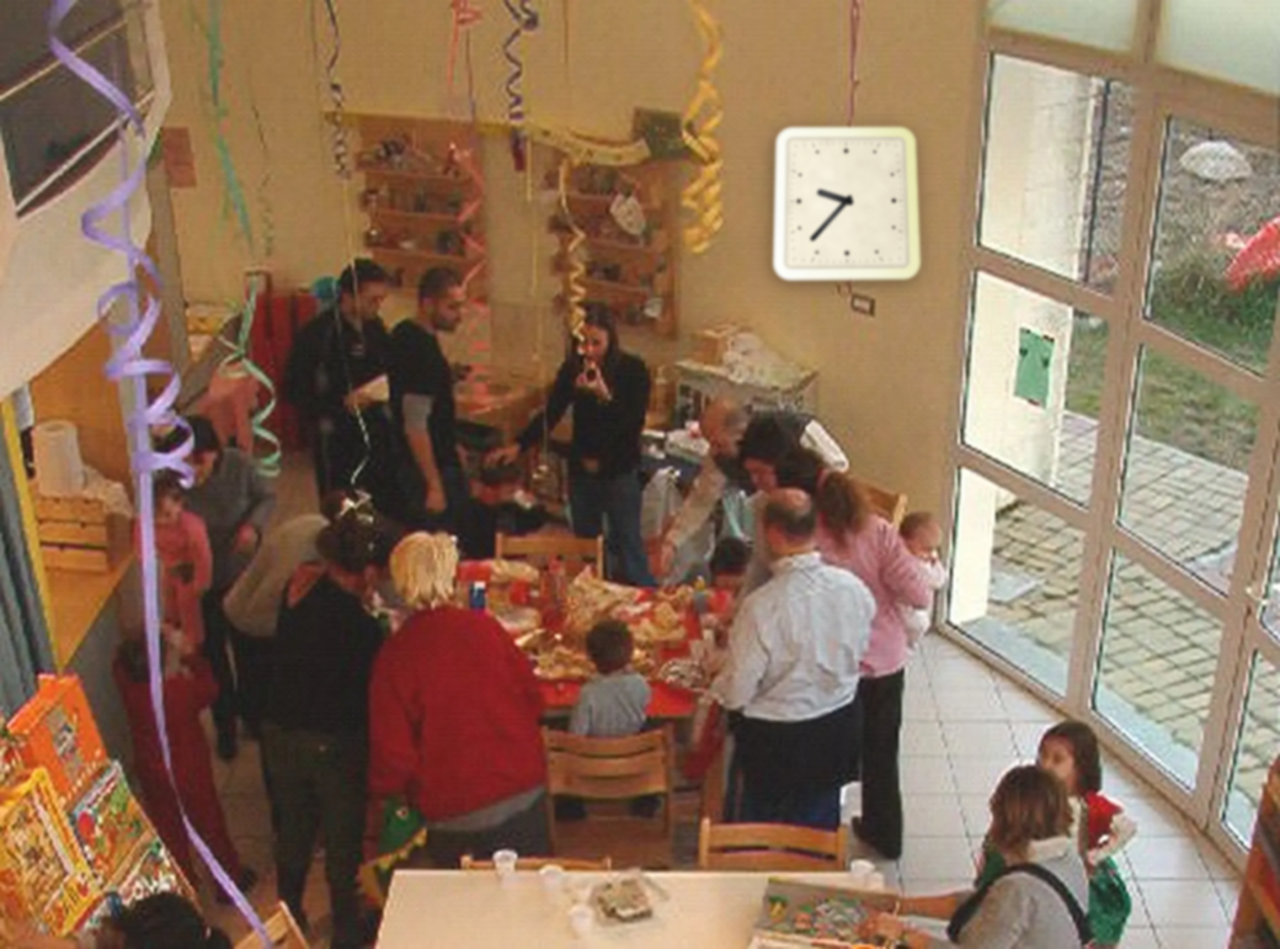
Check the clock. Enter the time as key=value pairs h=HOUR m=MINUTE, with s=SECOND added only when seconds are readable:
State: h=9 m=37
